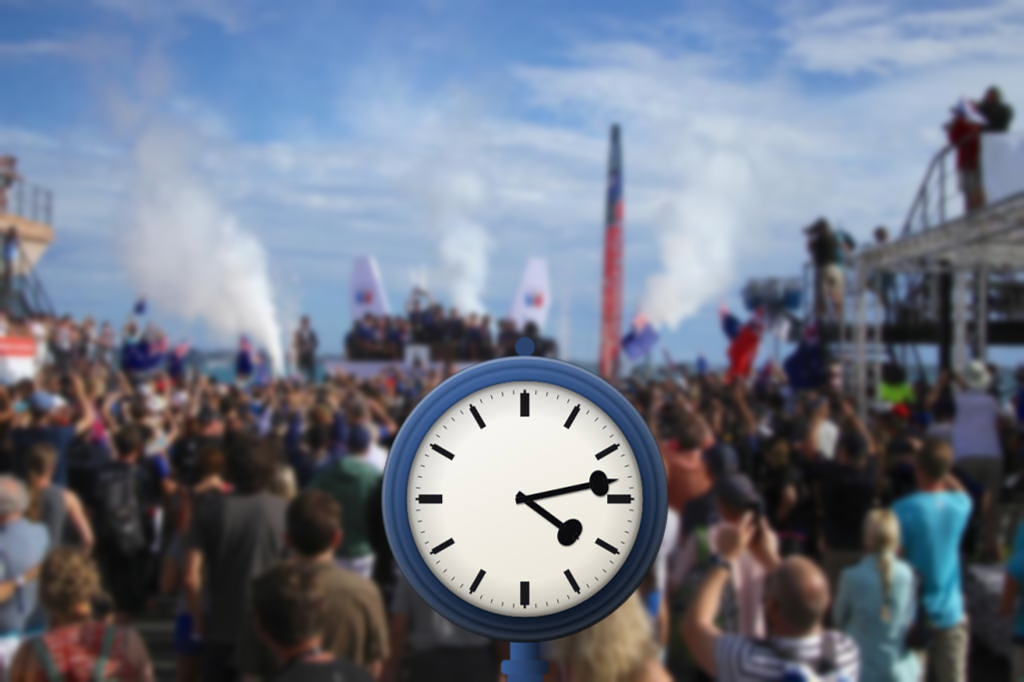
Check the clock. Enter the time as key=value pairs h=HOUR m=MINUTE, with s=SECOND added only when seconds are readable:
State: h=4 m=13
